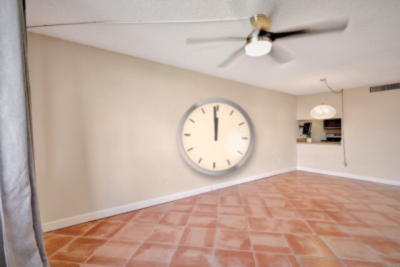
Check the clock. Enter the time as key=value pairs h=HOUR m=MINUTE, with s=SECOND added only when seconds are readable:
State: h=11 m=59
